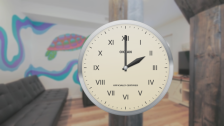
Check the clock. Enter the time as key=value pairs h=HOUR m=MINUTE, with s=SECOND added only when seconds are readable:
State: h=2 m=0
